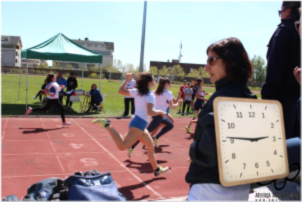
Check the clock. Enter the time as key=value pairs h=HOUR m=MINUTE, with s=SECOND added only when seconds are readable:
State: h=2 m=46
